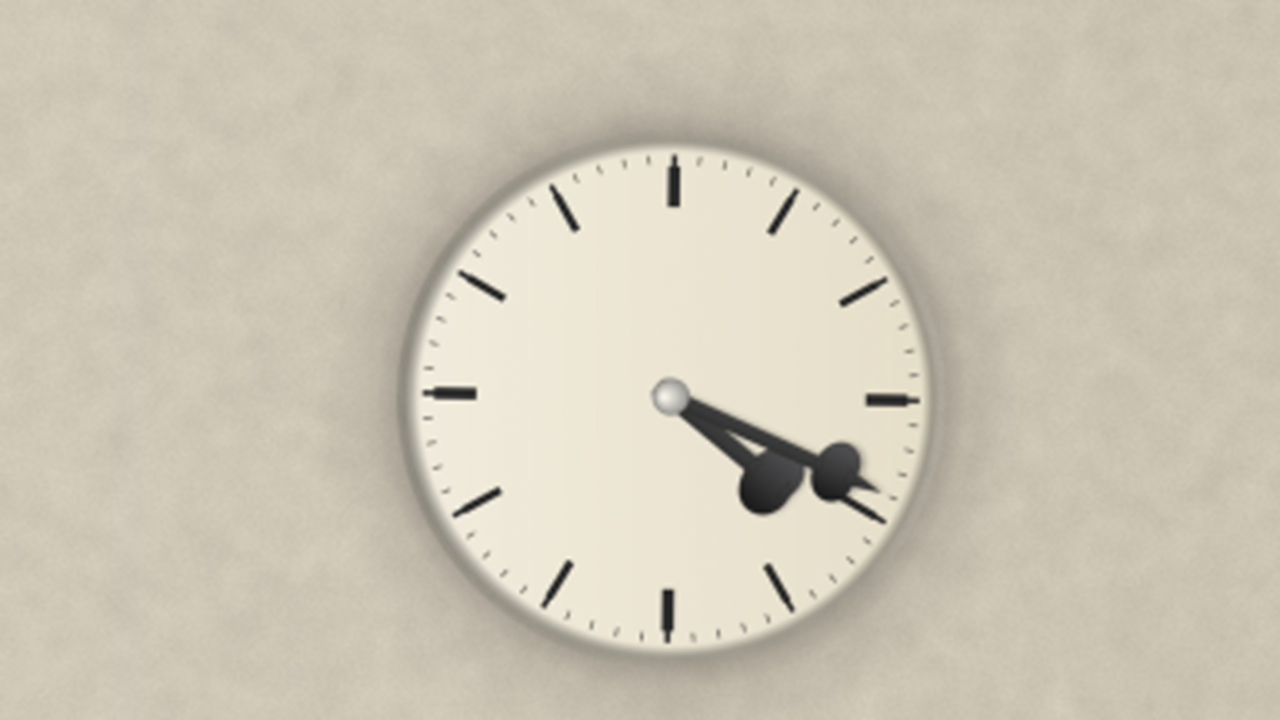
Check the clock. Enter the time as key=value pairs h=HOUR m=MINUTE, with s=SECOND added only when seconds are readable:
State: h=4 m=19
